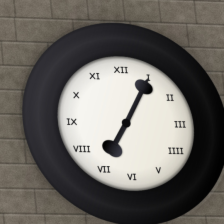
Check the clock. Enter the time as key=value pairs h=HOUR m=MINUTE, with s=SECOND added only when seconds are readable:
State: h=7 m=5
